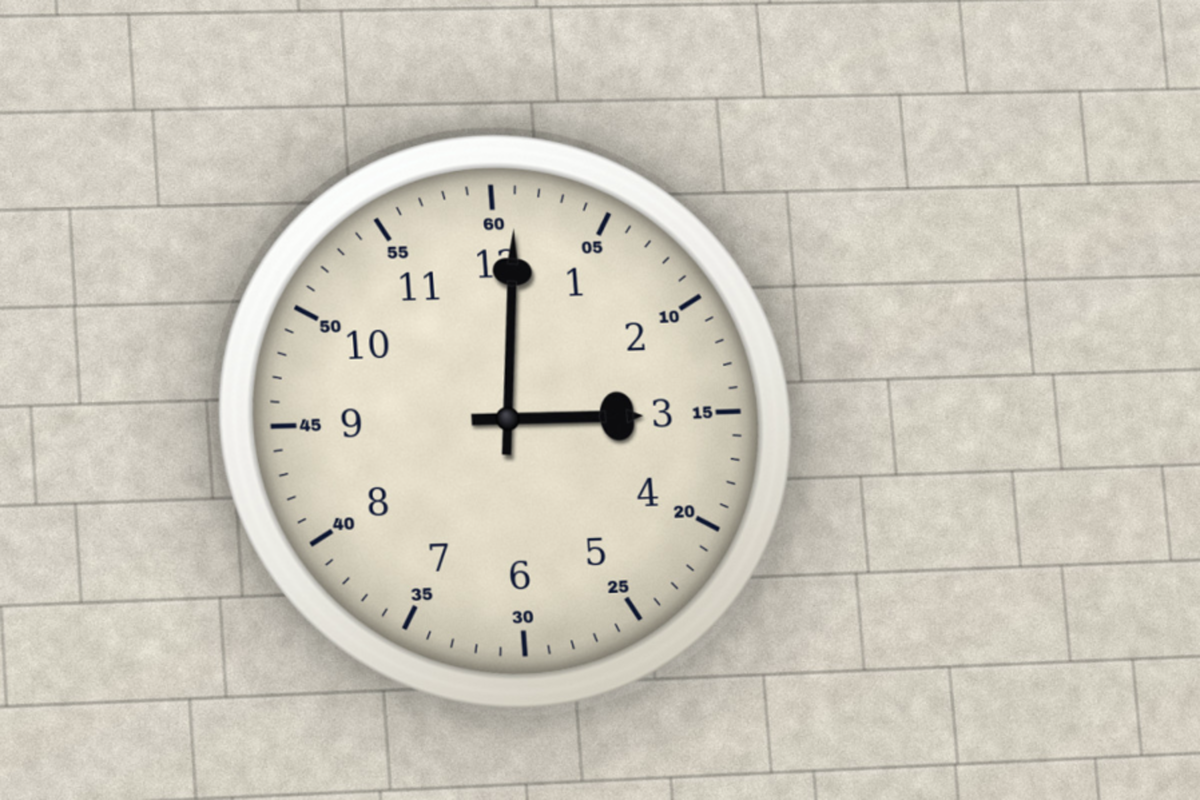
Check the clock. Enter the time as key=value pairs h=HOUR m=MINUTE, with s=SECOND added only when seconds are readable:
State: h=3 m=1
